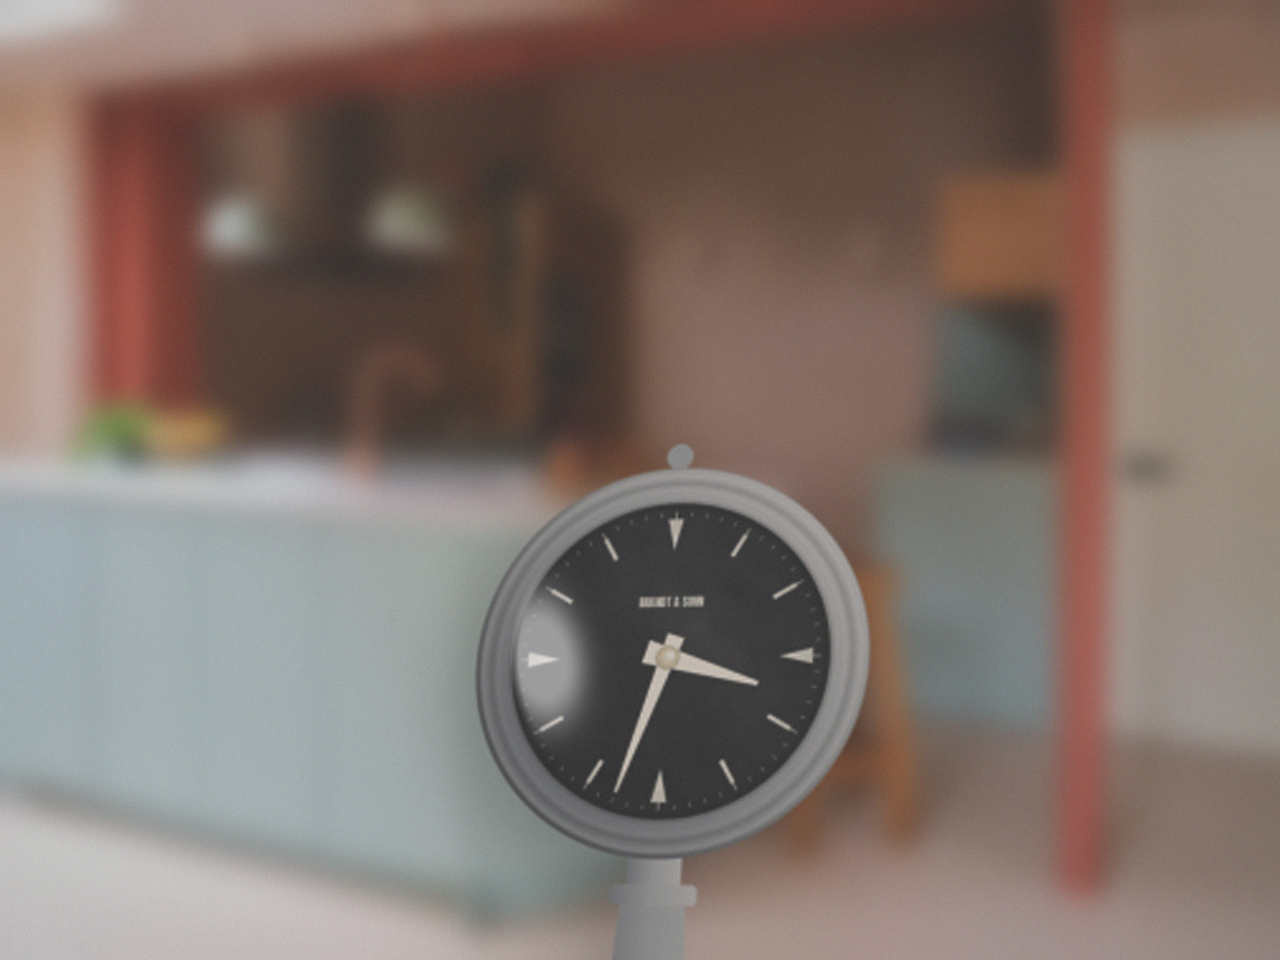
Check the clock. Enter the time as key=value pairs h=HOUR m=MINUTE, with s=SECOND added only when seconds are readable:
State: h=3 m=33
